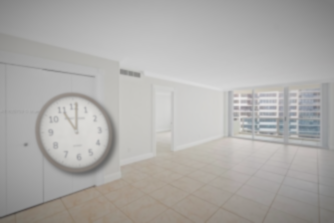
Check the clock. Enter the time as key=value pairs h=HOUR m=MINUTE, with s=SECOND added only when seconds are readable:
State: h=11 m=1
